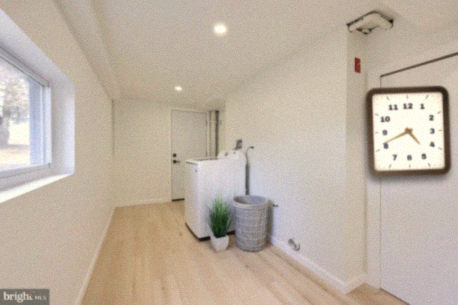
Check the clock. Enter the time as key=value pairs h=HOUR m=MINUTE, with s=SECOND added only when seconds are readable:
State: h=4 m=41
